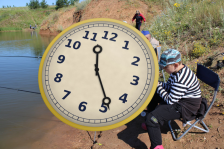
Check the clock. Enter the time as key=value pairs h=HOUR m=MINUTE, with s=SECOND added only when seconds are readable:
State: h=11 m=24
